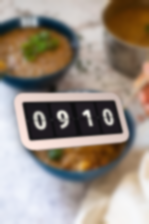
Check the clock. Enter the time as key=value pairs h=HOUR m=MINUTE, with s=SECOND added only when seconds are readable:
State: h=9 m=10
